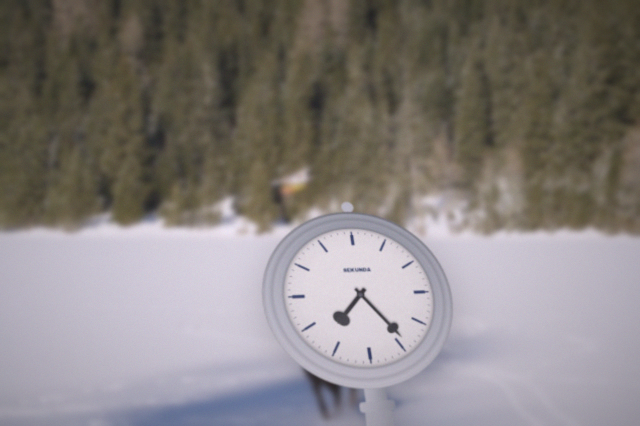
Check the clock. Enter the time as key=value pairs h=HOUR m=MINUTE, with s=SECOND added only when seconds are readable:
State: h=7 m=24
